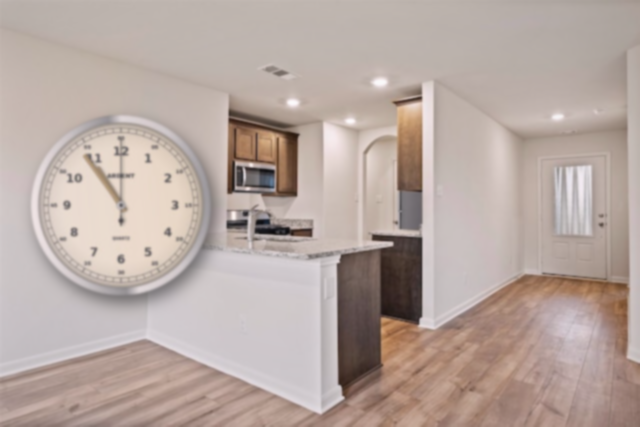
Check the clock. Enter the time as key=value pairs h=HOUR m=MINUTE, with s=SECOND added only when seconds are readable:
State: h=10 m=54 s=0
